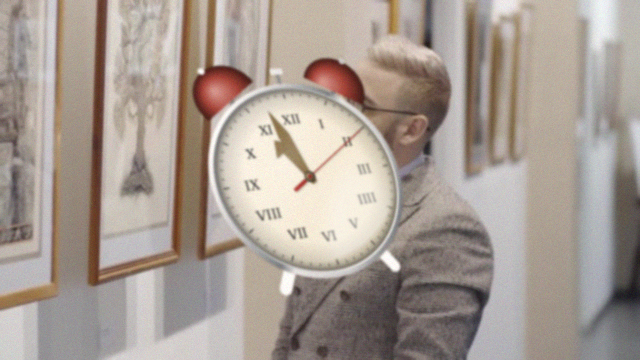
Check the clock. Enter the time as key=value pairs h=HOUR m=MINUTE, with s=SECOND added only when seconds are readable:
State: h=10 m=57 s=10
